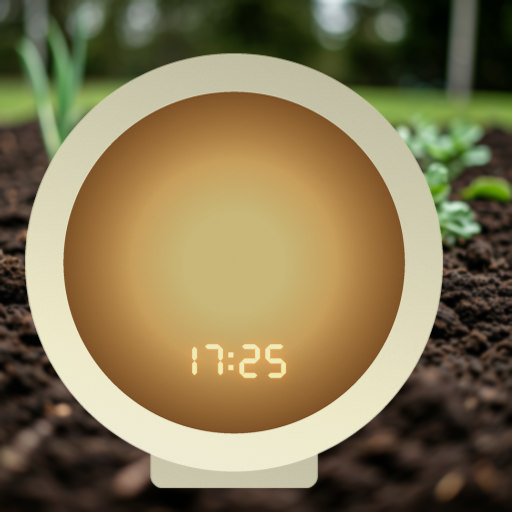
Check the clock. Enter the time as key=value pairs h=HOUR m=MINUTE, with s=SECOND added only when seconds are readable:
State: h=17 m=25
